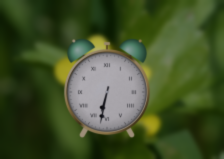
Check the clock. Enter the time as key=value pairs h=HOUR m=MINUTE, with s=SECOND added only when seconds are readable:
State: h=6 m=32
